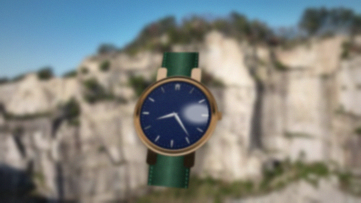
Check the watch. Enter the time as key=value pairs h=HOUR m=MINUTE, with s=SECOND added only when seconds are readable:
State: h=8 m=24
